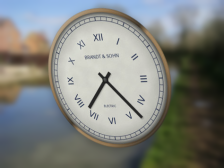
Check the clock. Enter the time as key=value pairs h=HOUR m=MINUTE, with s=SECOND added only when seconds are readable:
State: h=7 m=23
